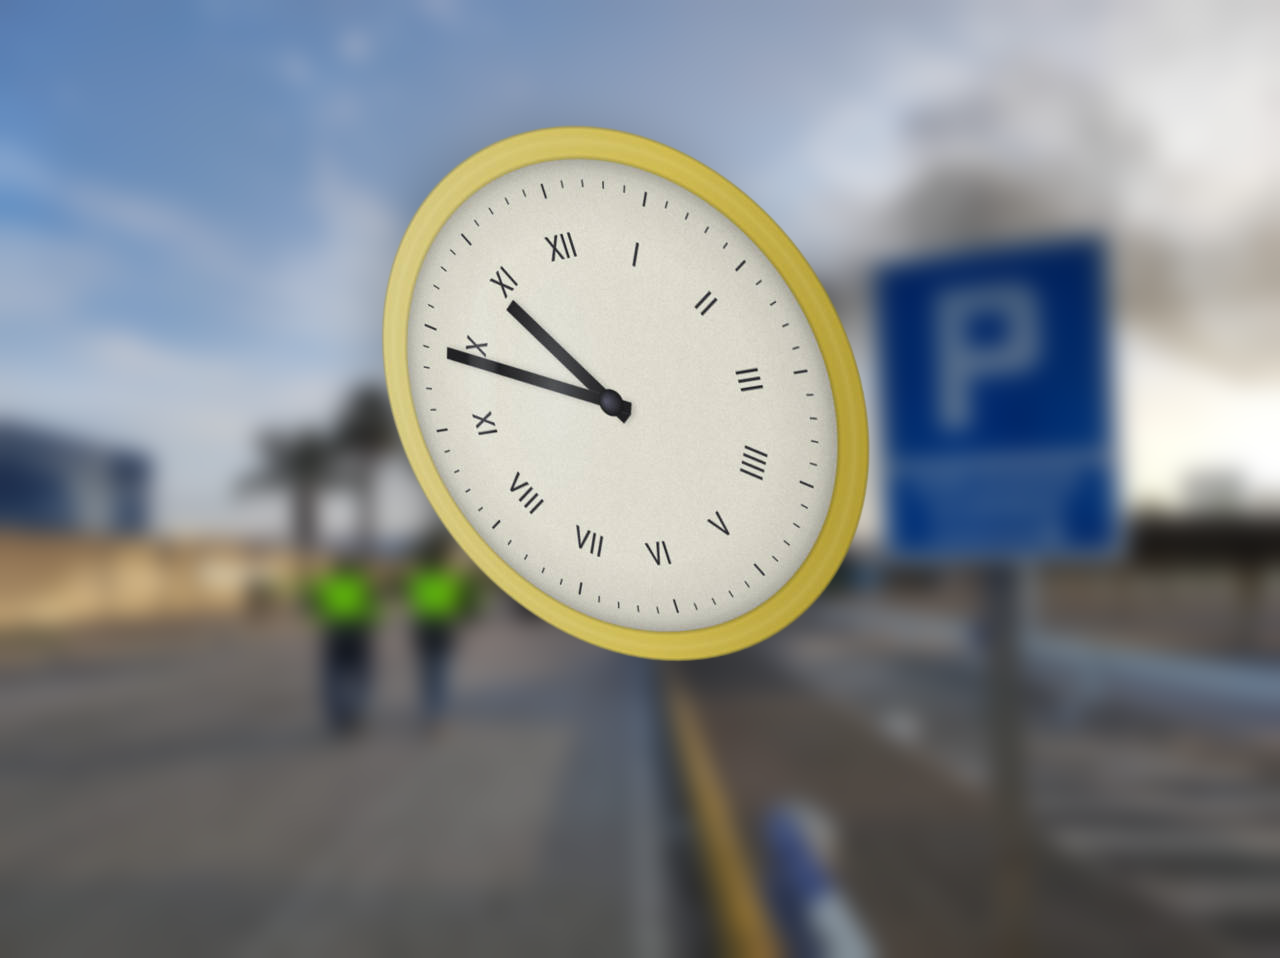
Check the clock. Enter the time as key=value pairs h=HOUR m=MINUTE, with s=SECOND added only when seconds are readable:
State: h=10 m=49
